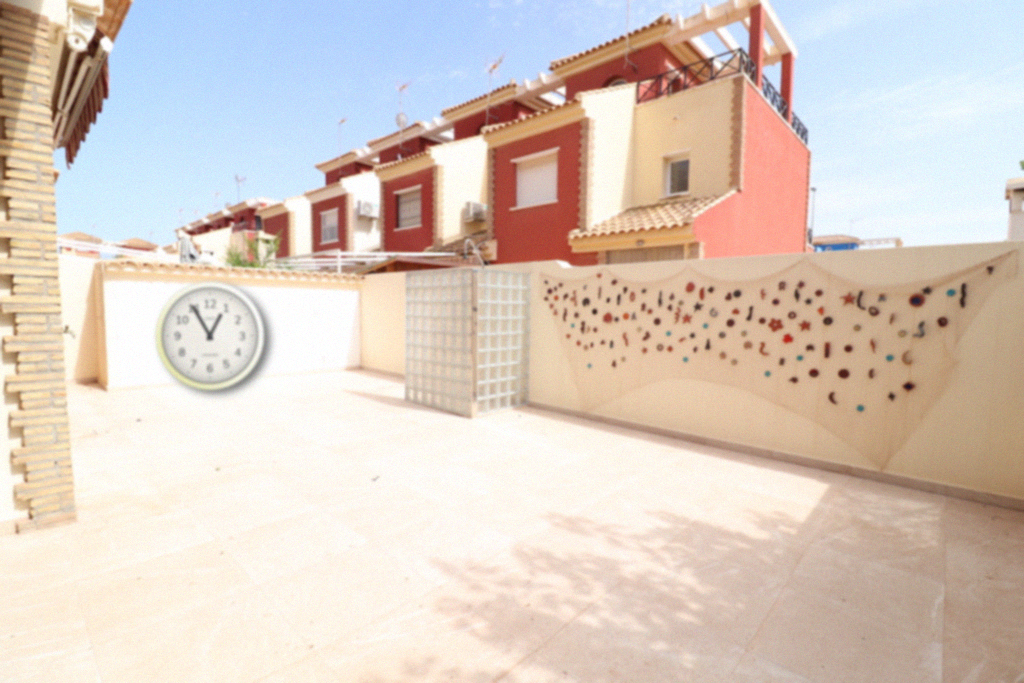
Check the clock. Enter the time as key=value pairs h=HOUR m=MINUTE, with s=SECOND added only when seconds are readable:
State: h=12 m=55
